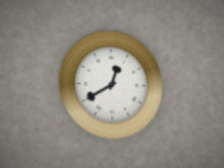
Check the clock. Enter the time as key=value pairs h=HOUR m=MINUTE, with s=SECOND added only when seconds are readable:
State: h=12 m=40
